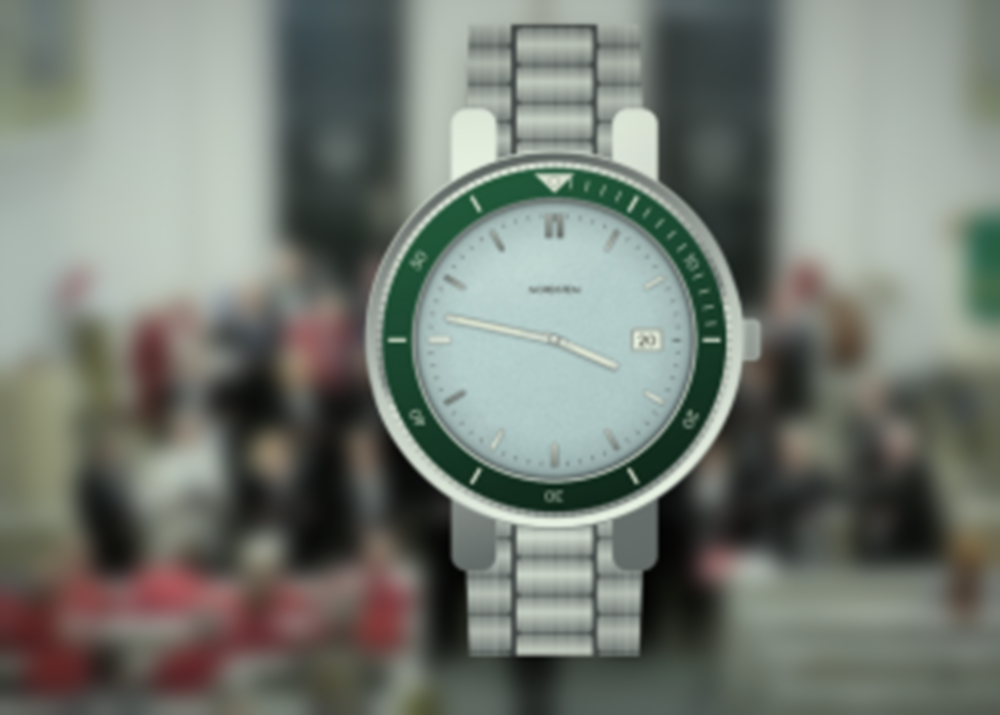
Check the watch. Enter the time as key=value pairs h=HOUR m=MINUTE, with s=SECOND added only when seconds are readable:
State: h=3 m=47
